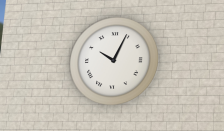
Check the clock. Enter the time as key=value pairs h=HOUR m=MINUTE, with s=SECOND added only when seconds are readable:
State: h=10 m=4
